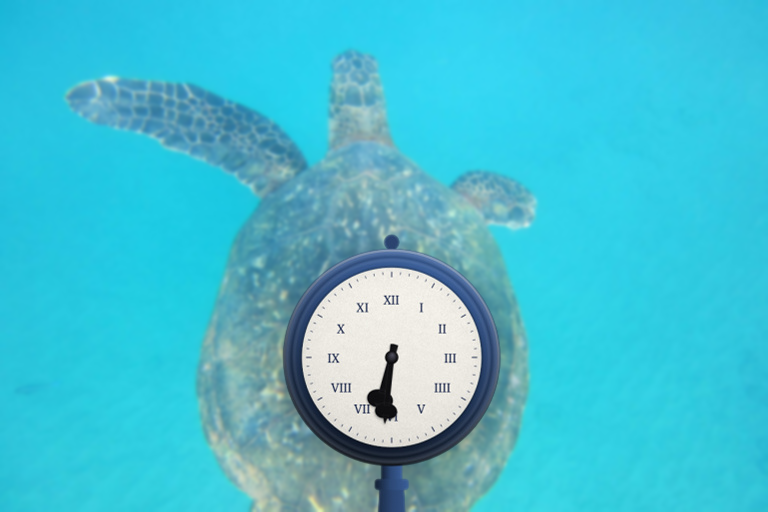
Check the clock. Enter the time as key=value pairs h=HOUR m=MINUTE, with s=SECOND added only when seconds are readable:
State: h=6 m=31
